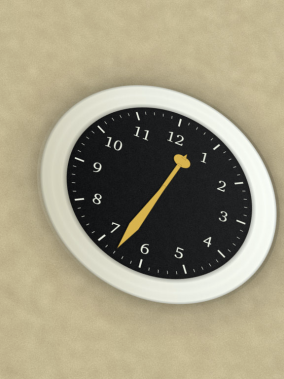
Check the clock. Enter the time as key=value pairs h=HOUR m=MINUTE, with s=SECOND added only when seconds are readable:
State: h=12 m=33
